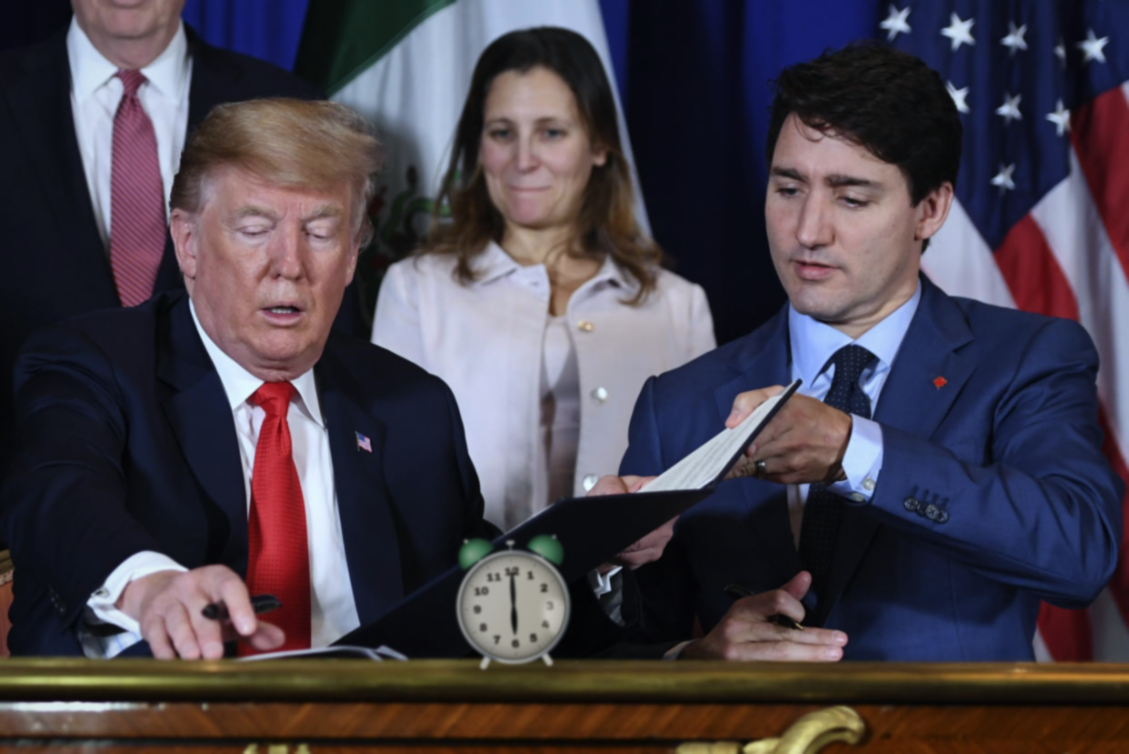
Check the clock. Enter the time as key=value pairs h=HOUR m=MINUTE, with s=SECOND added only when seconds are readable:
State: h=6 m=0
